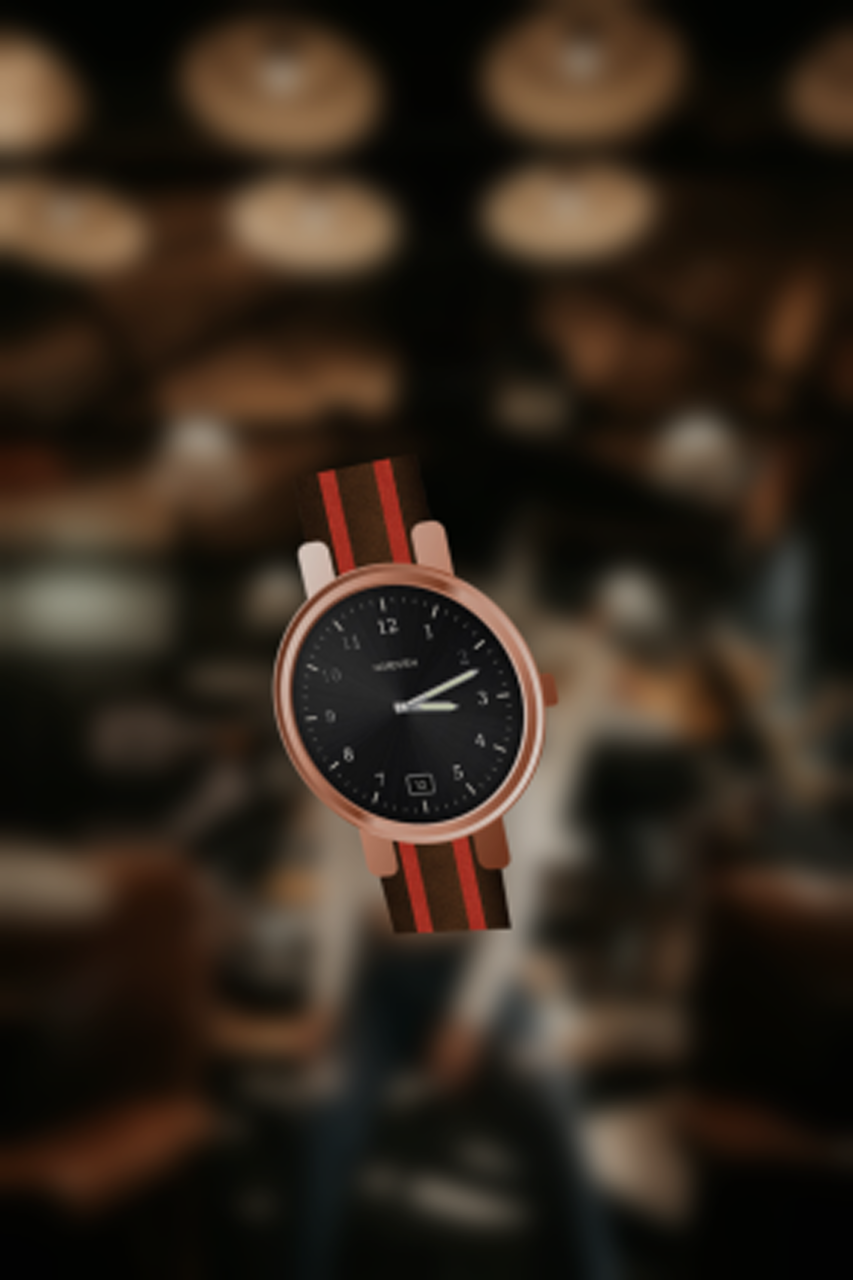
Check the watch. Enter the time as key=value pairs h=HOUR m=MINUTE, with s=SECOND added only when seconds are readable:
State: h=3 m=12
